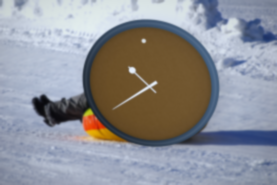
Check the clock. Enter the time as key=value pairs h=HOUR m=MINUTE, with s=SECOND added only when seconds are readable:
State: h=10 m=40
